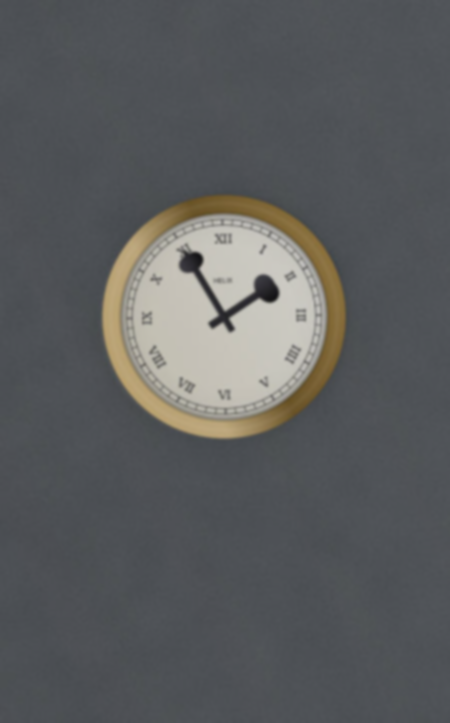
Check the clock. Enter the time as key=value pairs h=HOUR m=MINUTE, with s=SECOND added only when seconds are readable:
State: h=1 m=55
